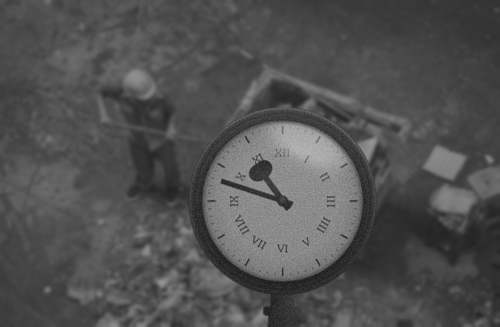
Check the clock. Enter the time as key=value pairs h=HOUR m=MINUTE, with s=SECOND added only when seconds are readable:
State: h=10 m=48
